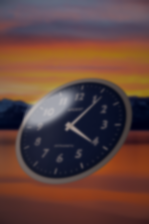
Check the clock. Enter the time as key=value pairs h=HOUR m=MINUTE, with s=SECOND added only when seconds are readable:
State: h=4 m=6
